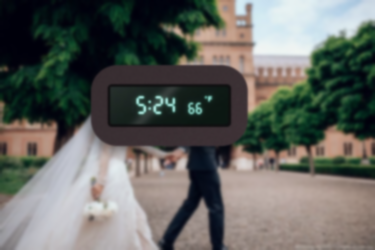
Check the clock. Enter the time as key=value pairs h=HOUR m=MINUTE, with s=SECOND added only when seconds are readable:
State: h=5 m=24
